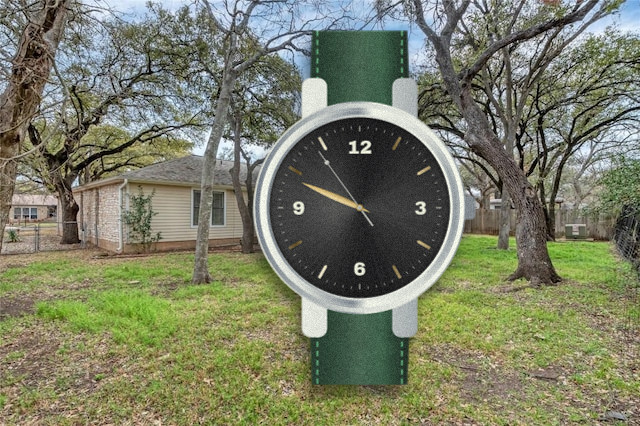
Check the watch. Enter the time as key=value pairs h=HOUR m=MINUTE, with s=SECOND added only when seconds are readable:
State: h=9 m=48 s=54
